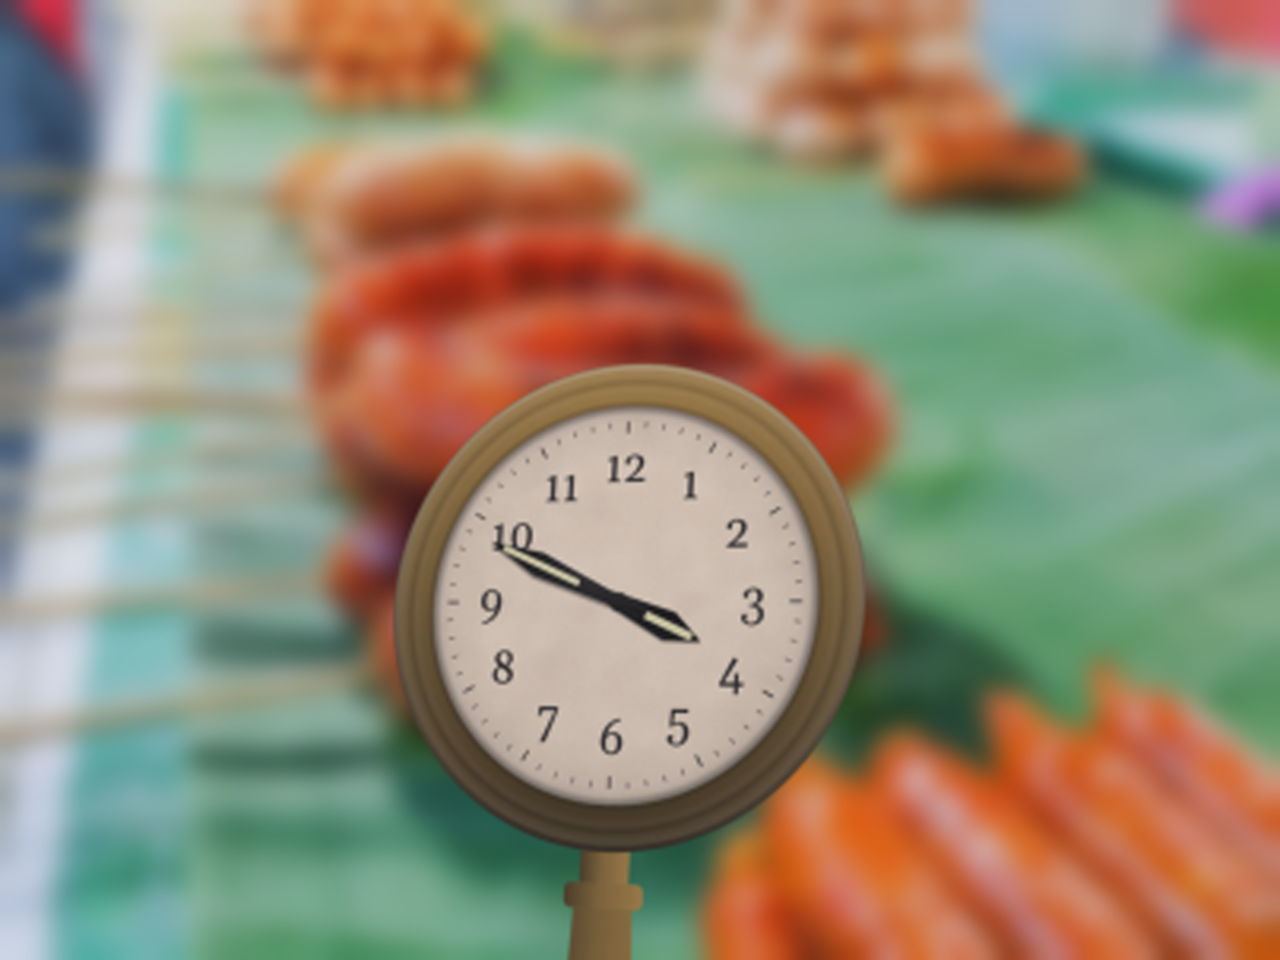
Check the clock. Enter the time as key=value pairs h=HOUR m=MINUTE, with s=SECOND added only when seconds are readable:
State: h=3 m=49
